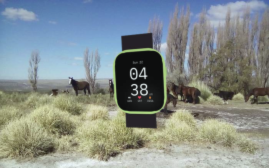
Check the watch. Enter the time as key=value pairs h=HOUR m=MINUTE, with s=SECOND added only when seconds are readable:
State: h=4 m=38
